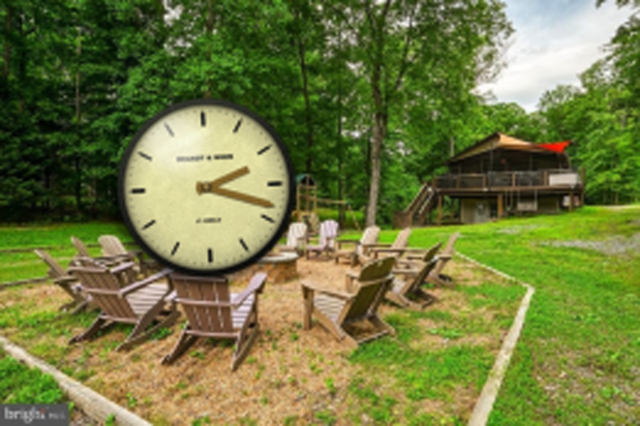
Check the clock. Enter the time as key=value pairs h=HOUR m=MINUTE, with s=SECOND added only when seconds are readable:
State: h=2 m=18
